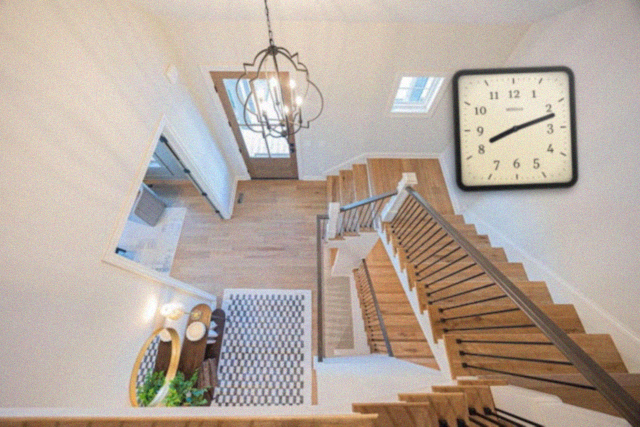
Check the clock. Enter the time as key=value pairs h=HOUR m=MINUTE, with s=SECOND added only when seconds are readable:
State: h=8 m=12
